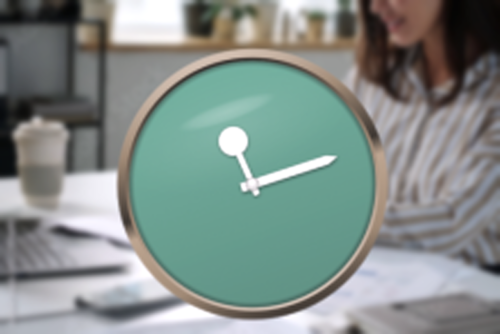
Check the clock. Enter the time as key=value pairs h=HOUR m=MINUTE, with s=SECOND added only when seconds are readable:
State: h=11 m=12
